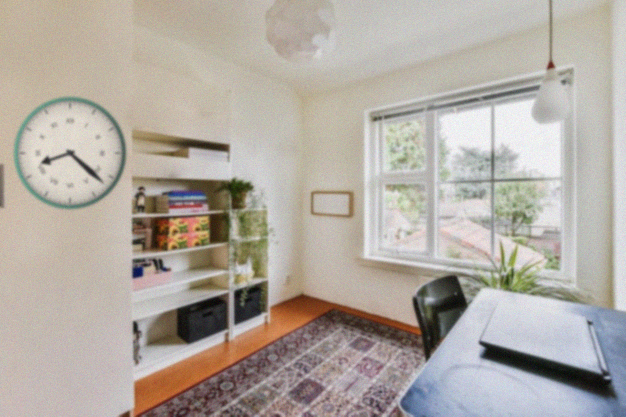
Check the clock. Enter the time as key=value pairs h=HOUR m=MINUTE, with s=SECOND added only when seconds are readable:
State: h=8 m=22
